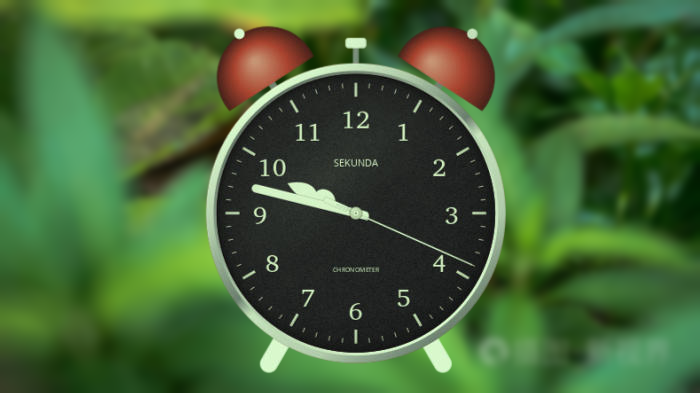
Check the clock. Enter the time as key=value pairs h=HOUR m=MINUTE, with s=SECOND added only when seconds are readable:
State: h=9 m=47 s=19
